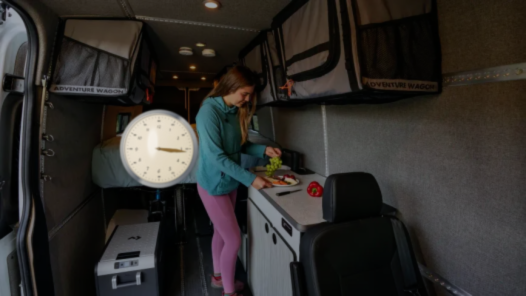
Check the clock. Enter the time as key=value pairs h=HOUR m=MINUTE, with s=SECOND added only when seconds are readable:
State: h=3 m=16
